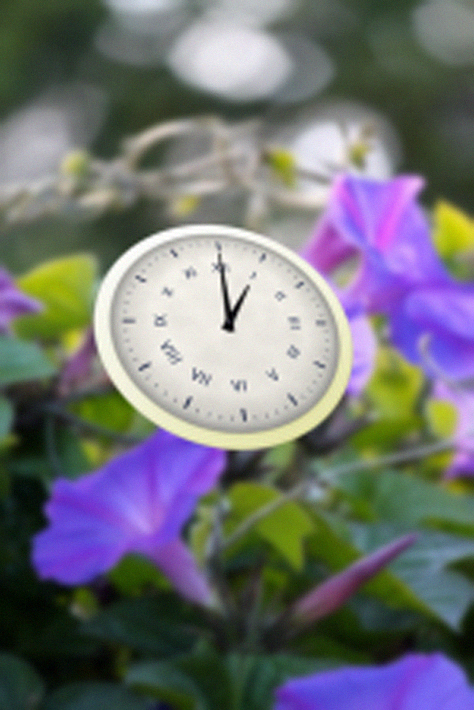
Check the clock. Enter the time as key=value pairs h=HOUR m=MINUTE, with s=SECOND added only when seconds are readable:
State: h=1 m=0
